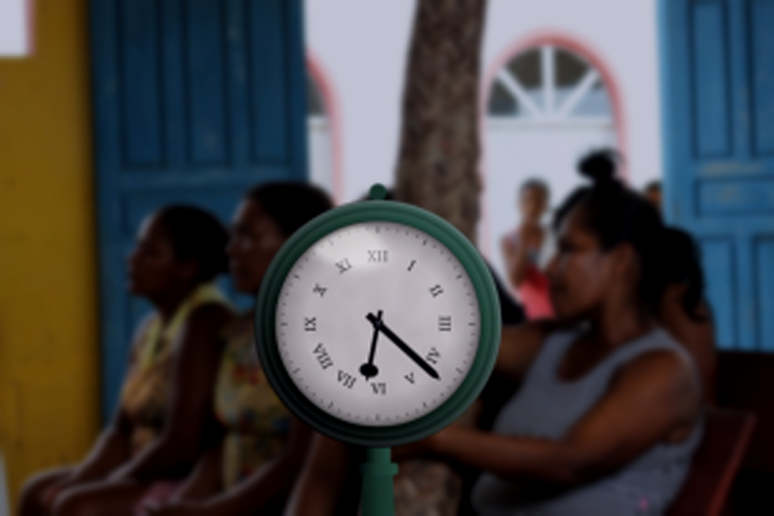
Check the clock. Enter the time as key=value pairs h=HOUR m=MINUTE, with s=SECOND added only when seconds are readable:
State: h=6 m=22
